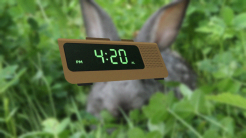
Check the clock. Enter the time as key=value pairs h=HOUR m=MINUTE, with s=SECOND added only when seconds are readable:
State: h=4 m=20
